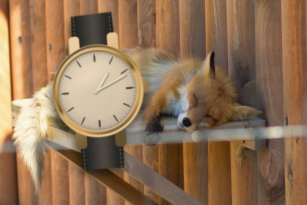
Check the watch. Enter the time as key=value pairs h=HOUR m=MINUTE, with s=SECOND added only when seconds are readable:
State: h=1 m=11
